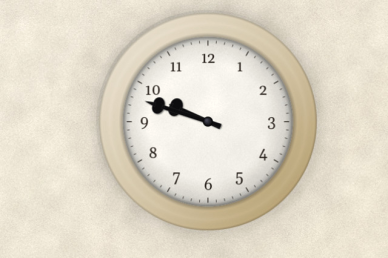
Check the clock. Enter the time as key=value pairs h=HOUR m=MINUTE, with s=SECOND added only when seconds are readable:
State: h=9 m=48
